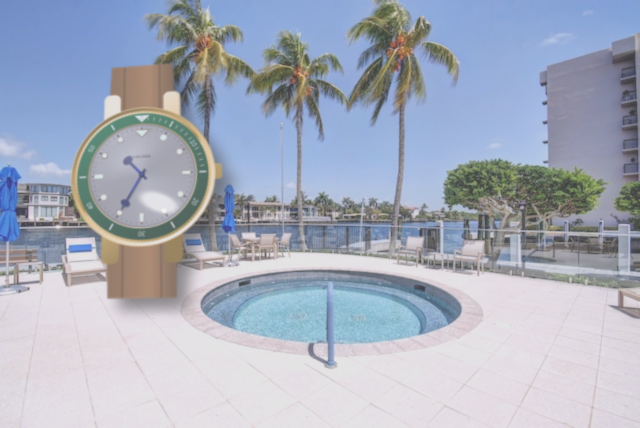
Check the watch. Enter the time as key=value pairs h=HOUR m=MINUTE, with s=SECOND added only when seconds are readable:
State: h=10 m=35
